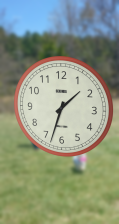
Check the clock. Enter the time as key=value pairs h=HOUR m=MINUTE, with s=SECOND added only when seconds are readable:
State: h=1 m=33
